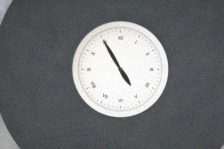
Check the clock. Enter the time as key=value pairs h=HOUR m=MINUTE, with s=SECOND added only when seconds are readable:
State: h=4 m=55
